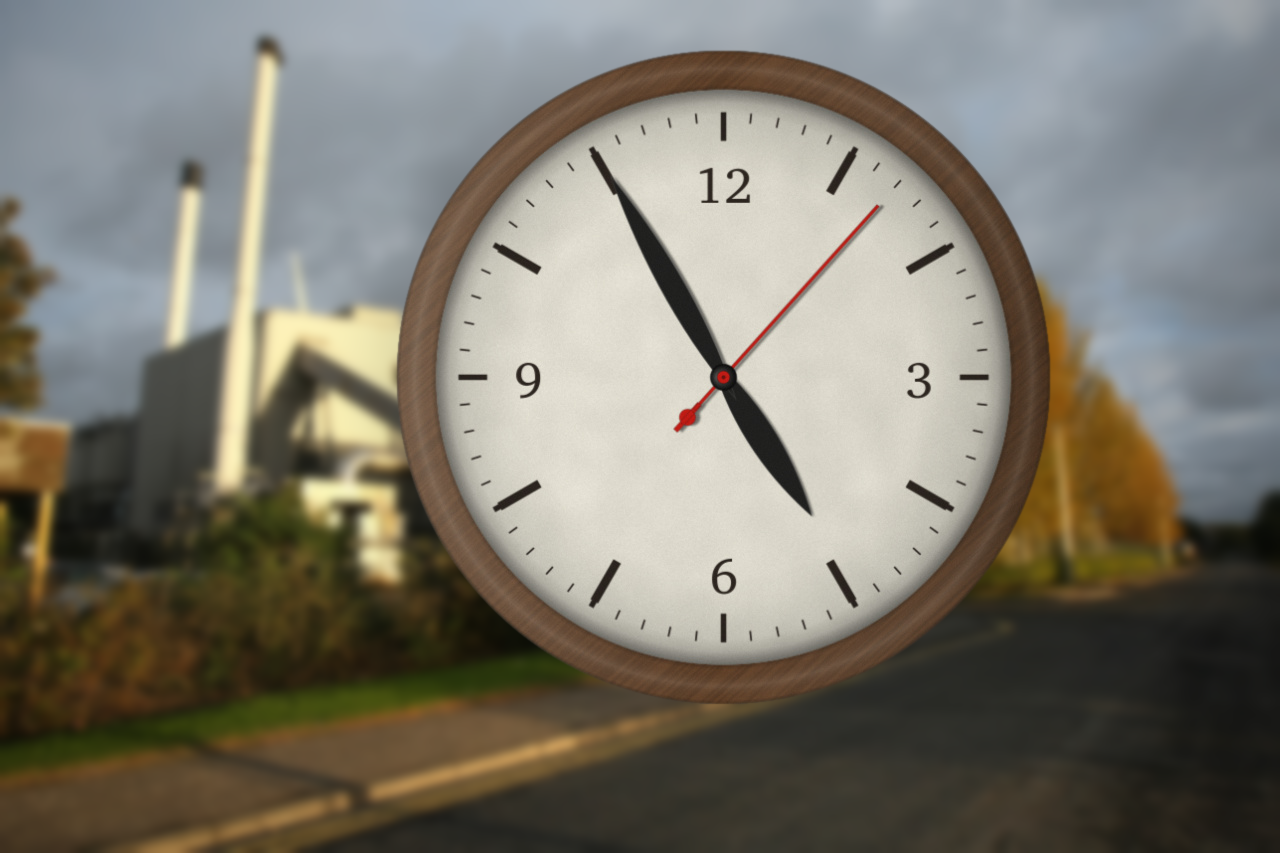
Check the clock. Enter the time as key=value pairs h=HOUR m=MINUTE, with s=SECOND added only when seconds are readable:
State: h=4 m=55 s=7
